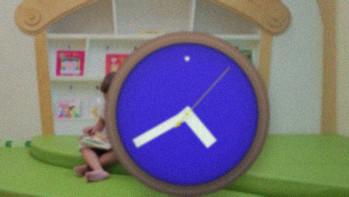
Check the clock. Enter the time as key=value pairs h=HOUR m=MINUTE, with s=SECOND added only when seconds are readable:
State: h=4 m=40 s=7
